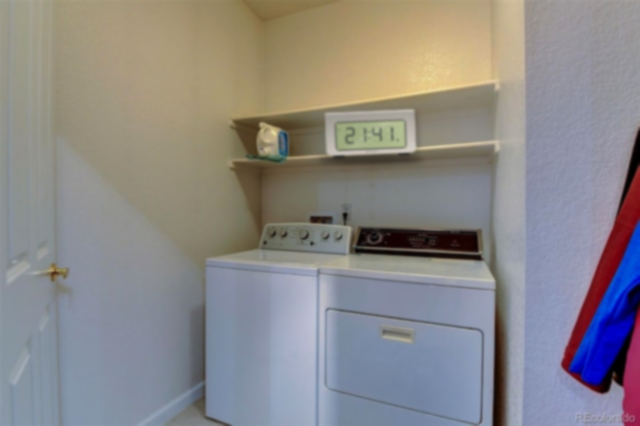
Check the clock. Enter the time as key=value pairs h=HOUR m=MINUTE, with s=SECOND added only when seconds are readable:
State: h=21 m=41
